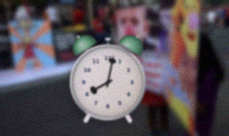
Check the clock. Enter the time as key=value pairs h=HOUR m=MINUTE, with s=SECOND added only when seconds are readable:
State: h=8 m=2
